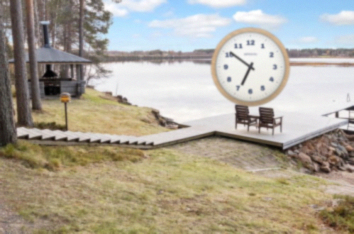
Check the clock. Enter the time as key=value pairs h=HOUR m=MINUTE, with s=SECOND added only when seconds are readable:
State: h=6 m=51
